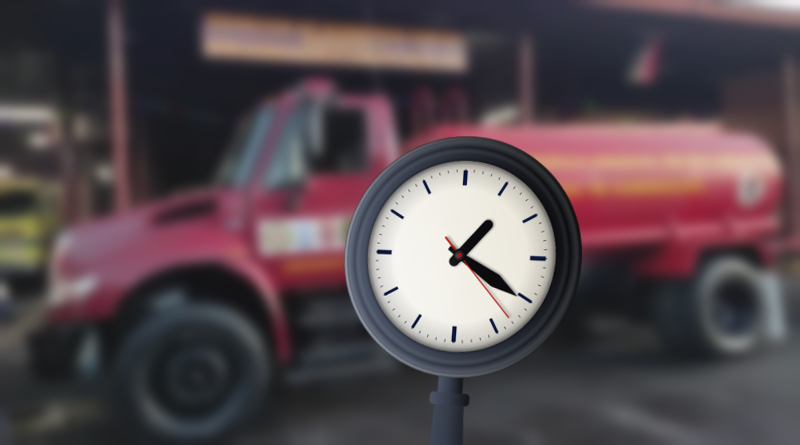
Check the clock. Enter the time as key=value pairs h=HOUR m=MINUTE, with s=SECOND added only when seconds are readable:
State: h=1 m=20 s=23
